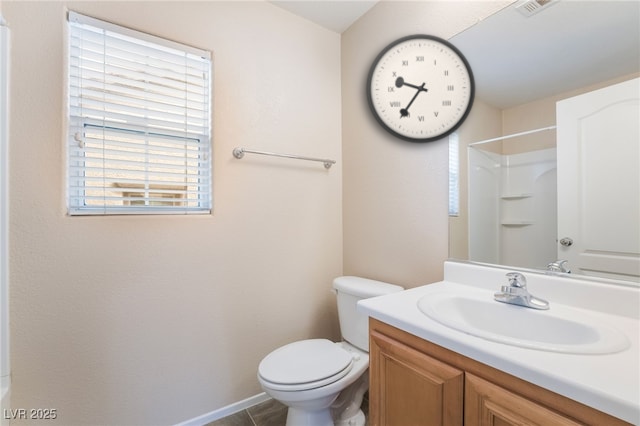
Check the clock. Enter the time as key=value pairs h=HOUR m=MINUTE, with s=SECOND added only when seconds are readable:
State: h=9 m=36
